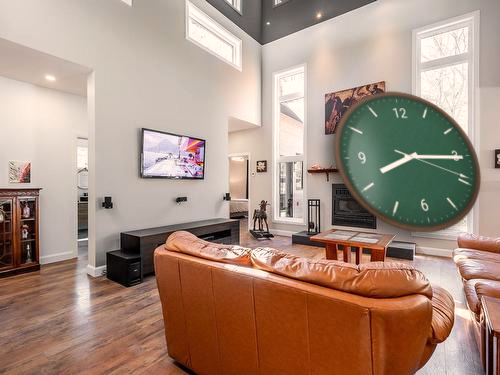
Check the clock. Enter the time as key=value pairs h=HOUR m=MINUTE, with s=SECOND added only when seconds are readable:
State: h=8 m=15 s=19
